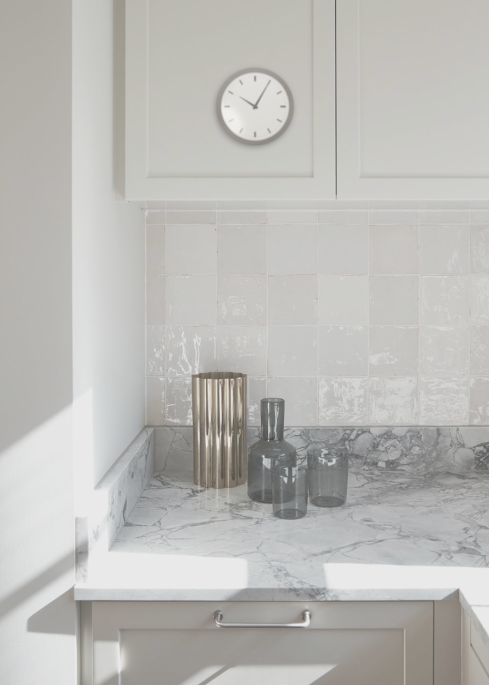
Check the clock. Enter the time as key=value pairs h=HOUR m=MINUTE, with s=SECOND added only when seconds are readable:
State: h=10 m=5
